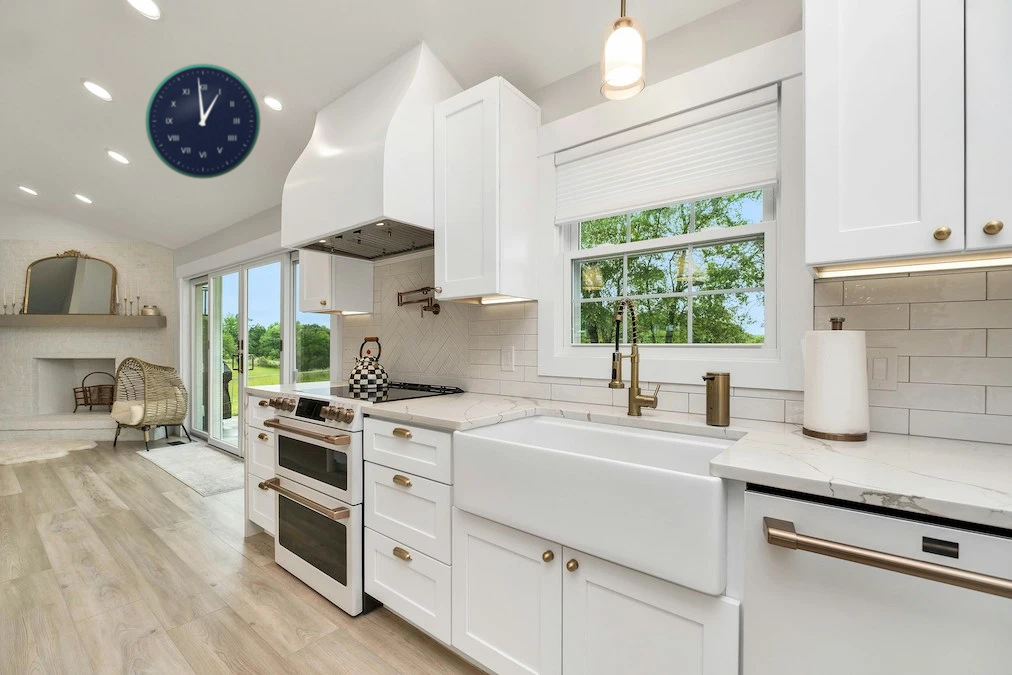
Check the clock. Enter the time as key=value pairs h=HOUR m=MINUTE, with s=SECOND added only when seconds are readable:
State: h=12 m=59
